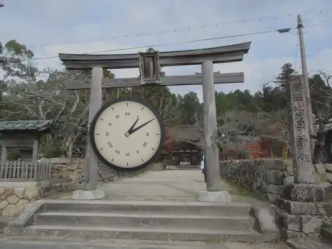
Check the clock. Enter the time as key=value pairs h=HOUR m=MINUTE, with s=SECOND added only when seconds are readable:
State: h=1 m=10
